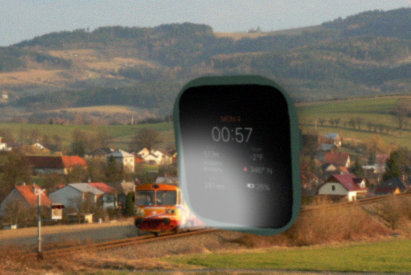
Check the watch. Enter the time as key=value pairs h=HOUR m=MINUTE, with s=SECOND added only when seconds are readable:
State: h=0 m=57
